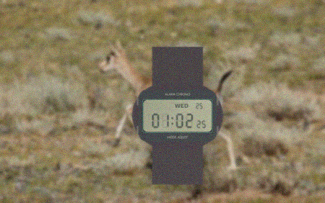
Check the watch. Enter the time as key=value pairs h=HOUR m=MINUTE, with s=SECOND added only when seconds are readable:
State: h=1 m=2 s=25
